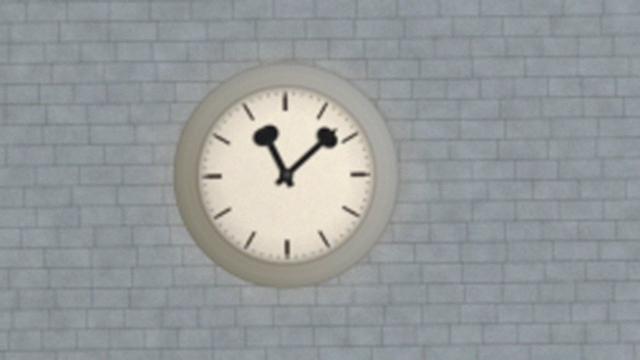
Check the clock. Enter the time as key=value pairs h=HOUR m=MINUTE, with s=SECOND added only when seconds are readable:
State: h=11 m=8
